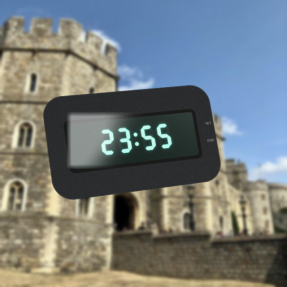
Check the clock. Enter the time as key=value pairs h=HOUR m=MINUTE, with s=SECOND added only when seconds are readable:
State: h=23 m=55
